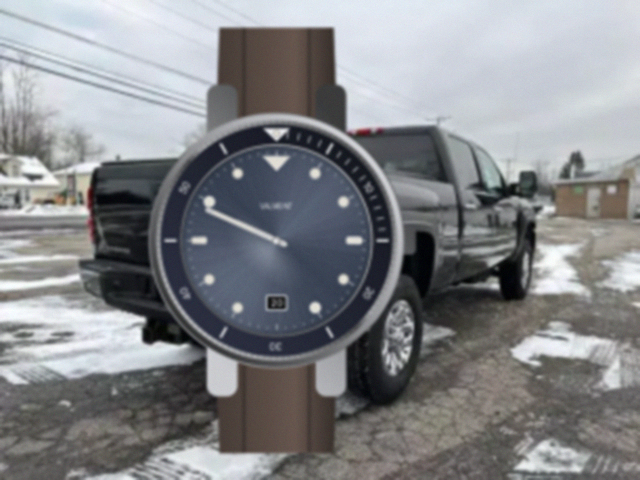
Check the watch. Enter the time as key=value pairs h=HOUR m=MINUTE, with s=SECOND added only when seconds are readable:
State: h=9 m=49
